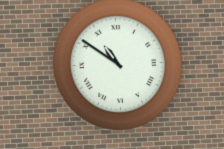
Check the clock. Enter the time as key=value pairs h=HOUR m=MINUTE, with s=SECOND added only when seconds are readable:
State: h=10 m=51
